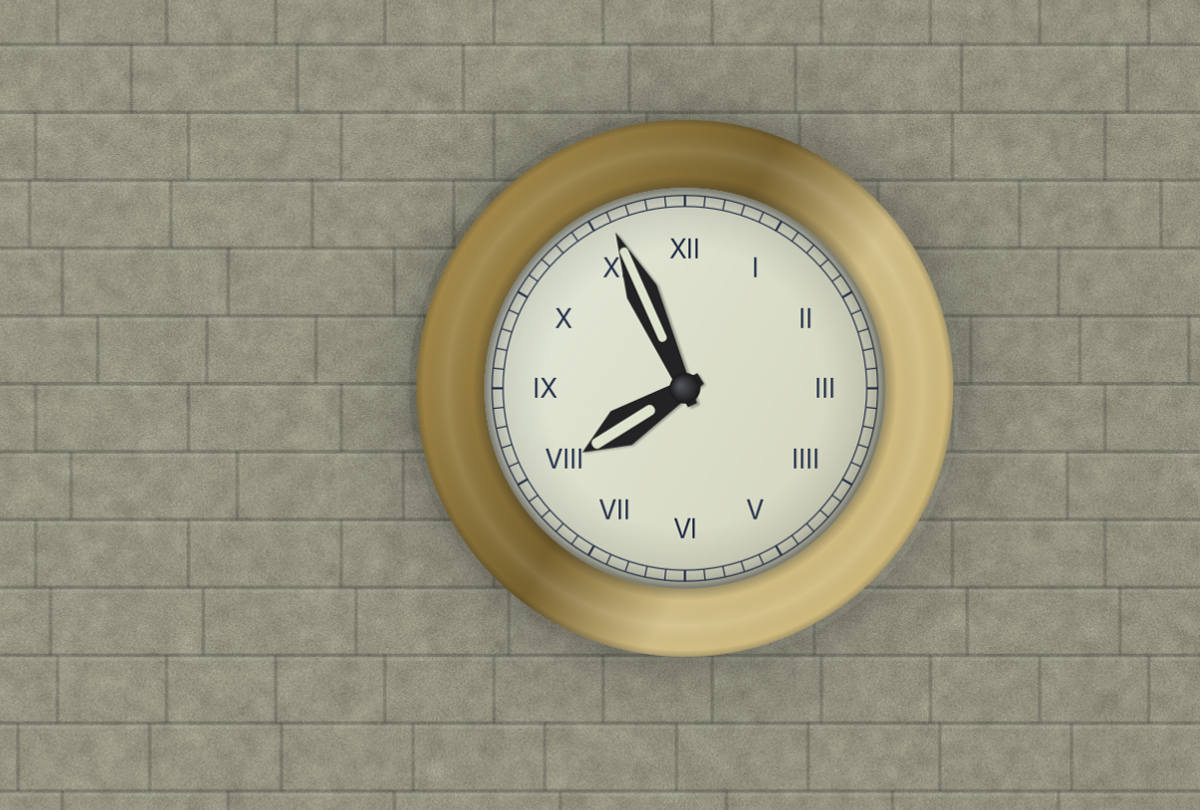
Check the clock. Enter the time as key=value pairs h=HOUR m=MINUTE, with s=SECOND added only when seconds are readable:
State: h=7 m=56
